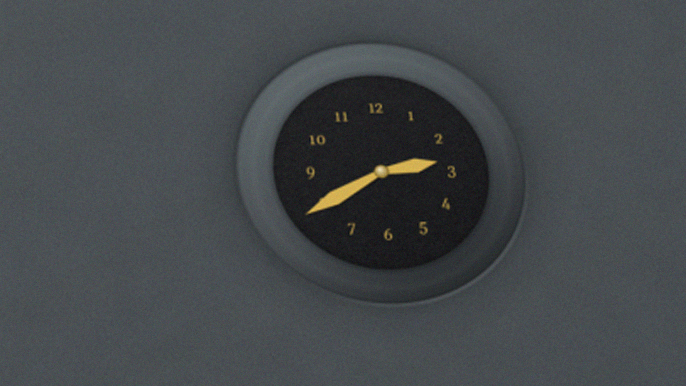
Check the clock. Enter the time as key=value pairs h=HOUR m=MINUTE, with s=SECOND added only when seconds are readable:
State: h=2 m=40
